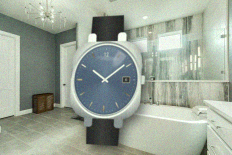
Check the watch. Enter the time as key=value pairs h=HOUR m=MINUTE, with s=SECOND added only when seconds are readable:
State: h=10 m=9
